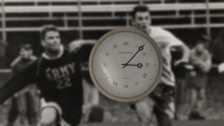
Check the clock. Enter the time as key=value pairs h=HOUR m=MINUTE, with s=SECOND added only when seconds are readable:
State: h=3 m=7
